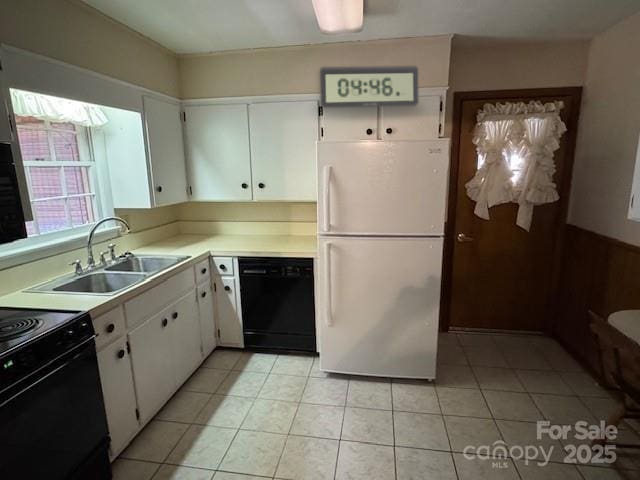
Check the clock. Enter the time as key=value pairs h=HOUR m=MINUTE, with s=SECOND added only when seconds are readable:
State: h=4 m=46
